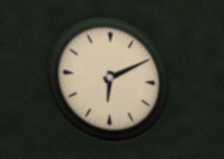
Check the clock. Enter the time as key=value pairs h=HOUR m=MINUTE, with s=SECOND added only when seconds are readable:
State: h=6 m=10
